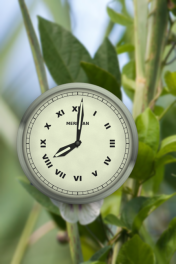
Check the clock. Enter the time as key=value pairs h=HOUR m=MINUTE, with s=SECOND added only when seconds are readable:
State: h=8 m=1
